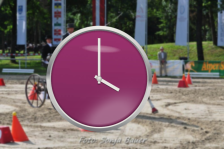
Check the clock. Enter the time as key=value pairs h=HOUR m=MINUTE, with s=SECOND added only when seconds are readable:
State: h=4 m=0
